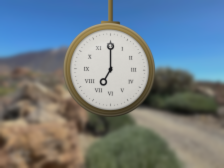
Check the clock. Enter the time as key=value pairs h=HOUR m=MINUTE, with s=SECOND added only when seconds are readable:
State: h=7 m=0
